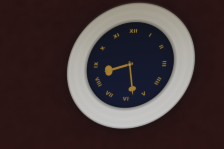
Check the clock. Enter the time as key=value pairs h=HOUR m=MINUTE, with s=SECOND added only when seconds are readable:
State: h=8 m=28
